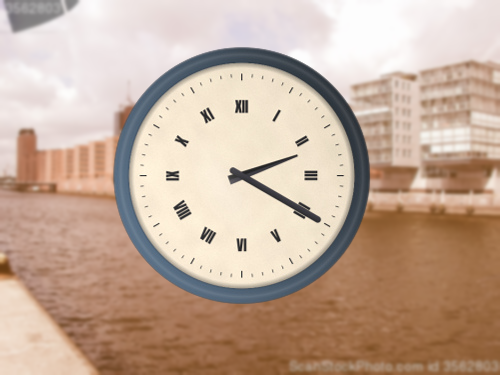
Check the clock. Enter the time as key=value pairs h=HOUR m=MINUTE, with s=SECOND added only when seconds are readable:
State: h=2 m=20
